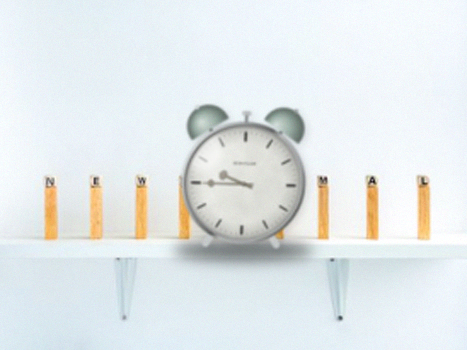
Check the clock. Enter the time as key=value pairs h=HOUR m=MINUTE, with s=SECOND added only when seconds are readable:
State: h=9 m=45
